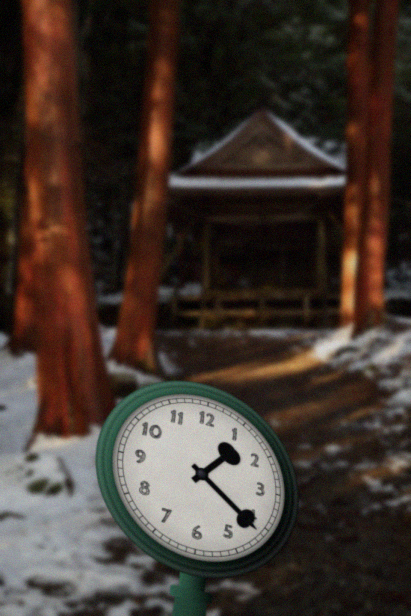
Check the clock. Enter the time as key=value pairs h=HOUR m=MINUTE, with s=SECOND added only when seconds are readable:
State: h=1 m=21
